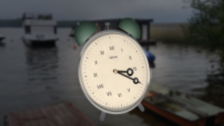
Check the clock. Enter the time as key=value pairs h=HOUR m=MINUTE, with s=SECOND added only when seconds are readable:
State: h=3 m=20
